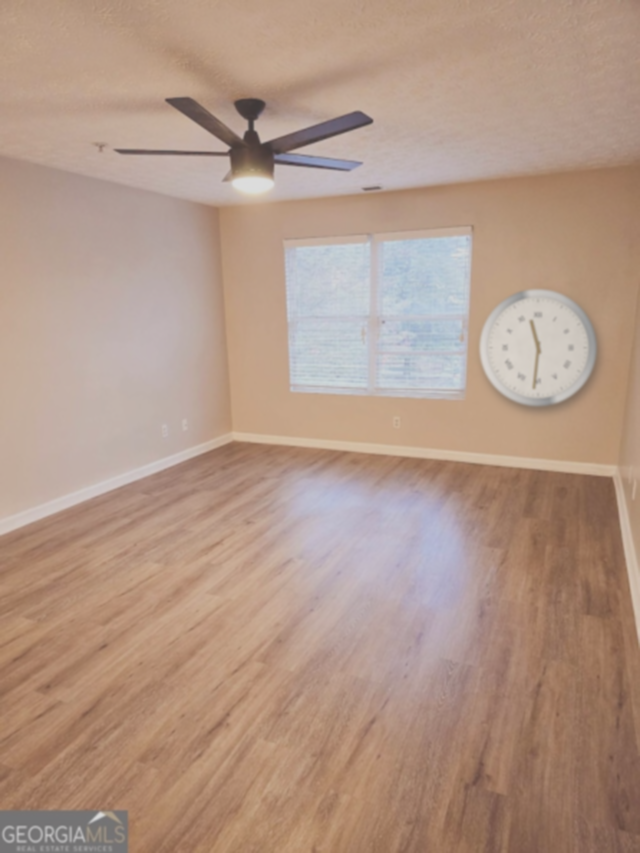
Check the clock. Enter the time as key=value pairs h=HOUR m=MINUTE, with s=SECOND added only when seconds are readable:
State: h=11 m=31
